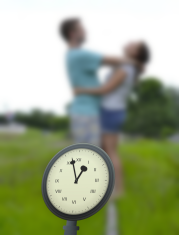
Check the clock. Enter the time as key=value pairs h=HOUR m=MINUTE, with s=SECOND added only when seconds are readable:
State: h=12 m=57
